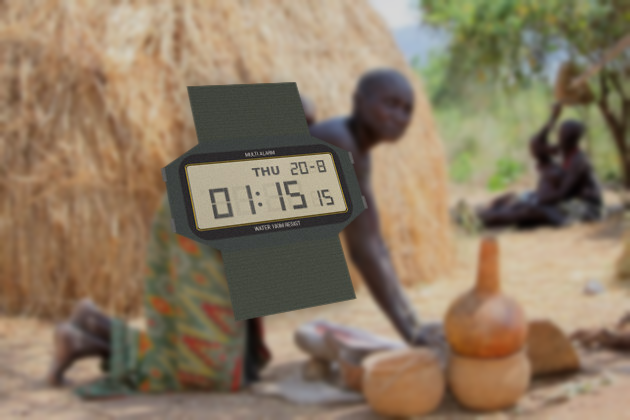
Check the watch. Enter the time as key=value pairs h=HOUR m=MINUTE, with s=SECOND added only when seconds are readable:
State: h=1 m=15 s=15
